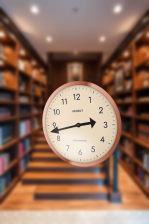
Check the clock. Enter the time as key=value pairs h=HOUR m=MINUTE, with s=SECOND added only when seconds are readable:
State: h=2 m=43
